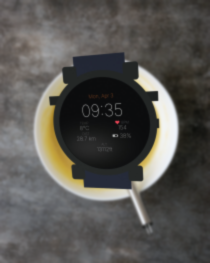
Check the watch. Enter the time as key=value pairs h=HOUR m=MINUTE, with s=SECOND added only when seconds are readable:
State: h=9 m=35
